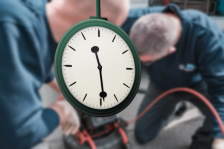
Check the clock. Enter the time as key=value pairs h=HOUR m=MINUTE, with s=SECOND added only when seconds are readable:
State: h=11 m=29
